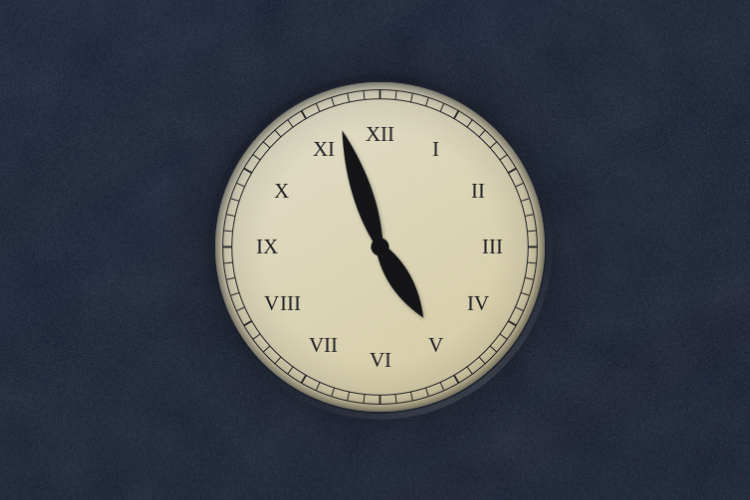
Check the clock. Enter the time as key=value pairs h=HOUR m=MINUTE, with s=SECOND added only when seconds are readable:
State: h=4 m=57
